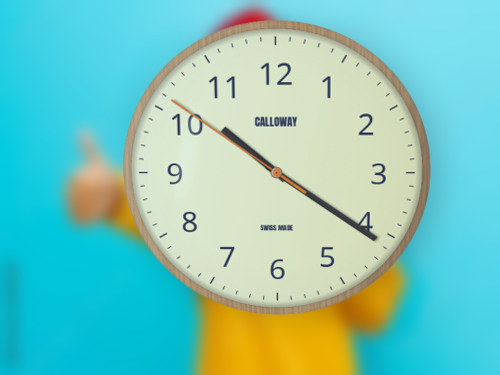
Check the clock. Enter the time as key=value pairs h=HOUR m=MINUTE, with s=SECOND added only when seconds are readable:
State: h=10 m=20 s=51
